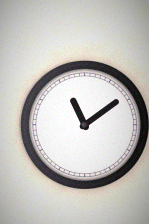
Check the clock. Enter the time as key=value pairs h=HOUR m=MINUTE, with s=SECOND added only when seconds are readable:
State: h=11 m=9
